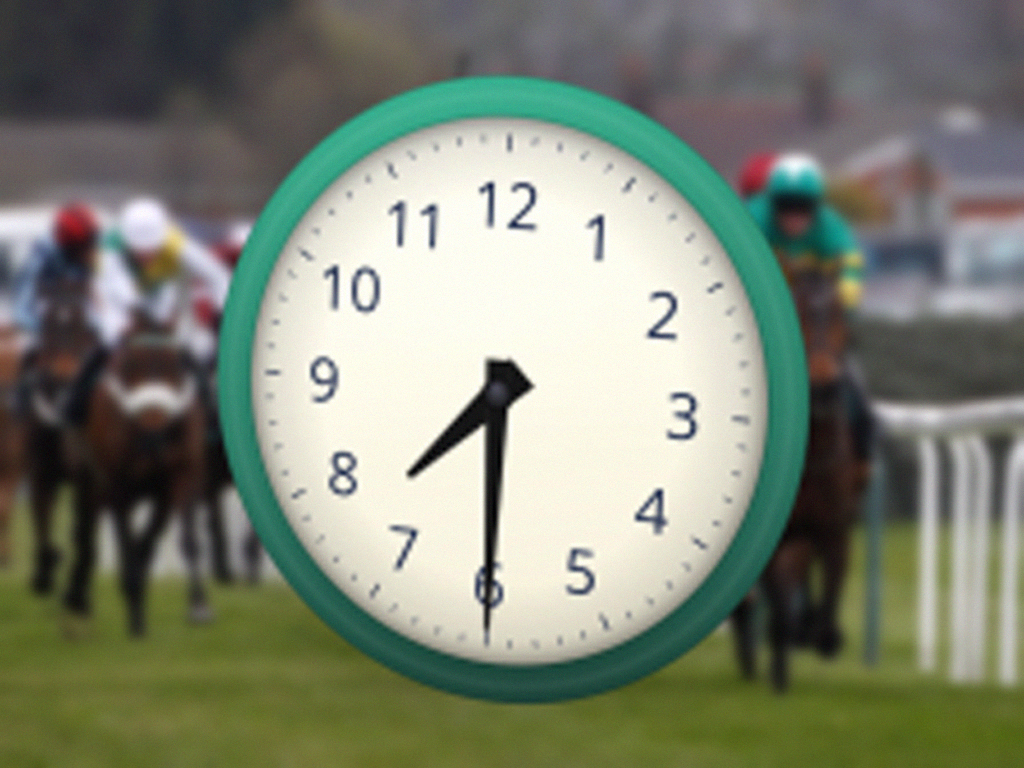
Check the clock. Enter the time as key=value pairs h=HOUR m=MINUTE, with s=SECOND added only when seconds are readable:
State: h=7 m=30
